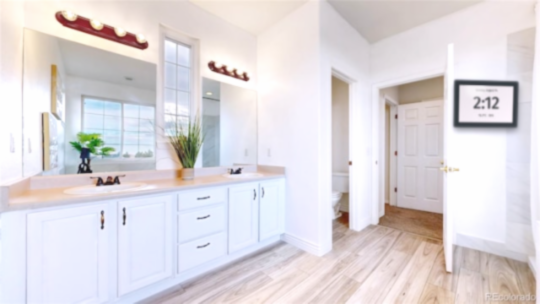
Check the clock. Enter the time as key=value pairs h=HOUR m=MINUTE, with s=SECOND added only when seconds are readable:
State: h=2 m=12
